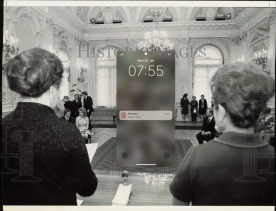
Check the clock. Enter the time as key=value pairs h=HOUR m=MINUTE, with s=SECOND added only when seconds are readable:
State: h=7 m=55
